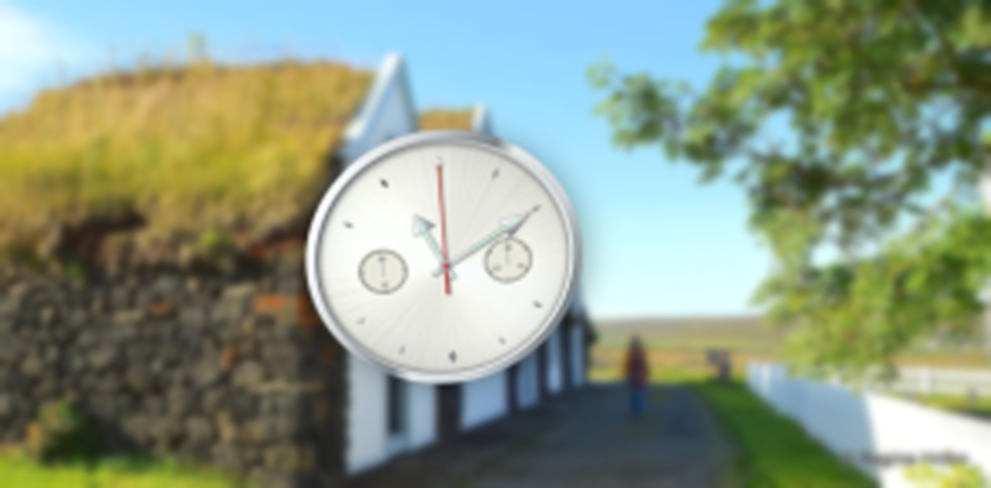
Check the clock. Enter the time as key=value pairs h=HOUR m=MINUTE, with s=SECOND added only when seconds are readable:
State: h=11 m=10
